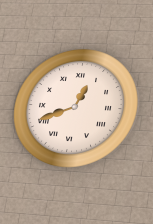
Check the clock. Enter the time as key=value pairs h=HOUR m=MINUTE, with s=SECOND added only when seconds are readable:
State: h=12 m=41
